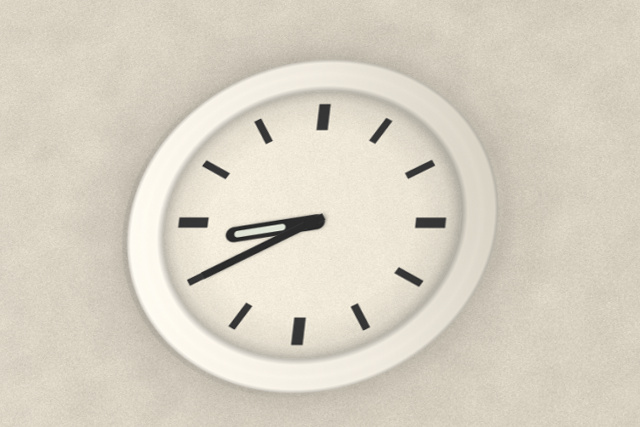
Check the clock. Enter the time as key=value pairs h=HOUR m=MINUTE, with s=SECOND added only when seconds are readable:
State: h=8 m=40
